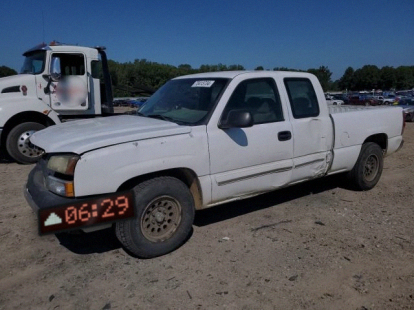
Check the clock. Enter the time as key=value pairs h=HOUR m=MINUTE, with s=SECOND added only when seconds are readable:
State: h=6 m=29
